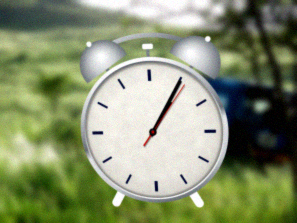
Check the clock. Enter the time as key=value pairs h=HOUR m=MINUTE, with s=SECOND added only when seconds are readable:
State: h=1 m=5 s=6
